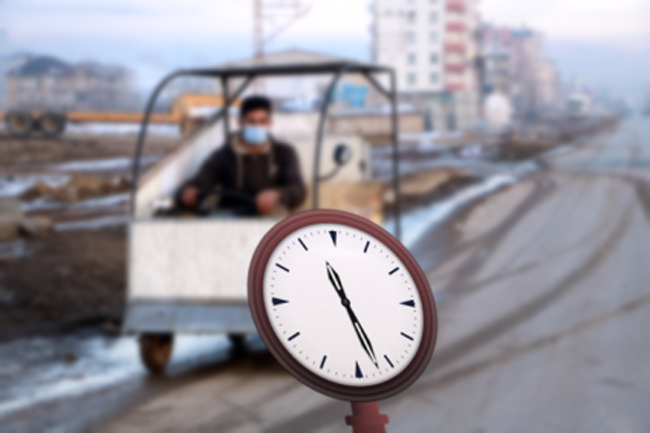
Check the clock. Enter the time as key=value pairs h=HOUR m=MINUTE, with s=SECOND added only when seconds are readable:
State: h=11 m=27
